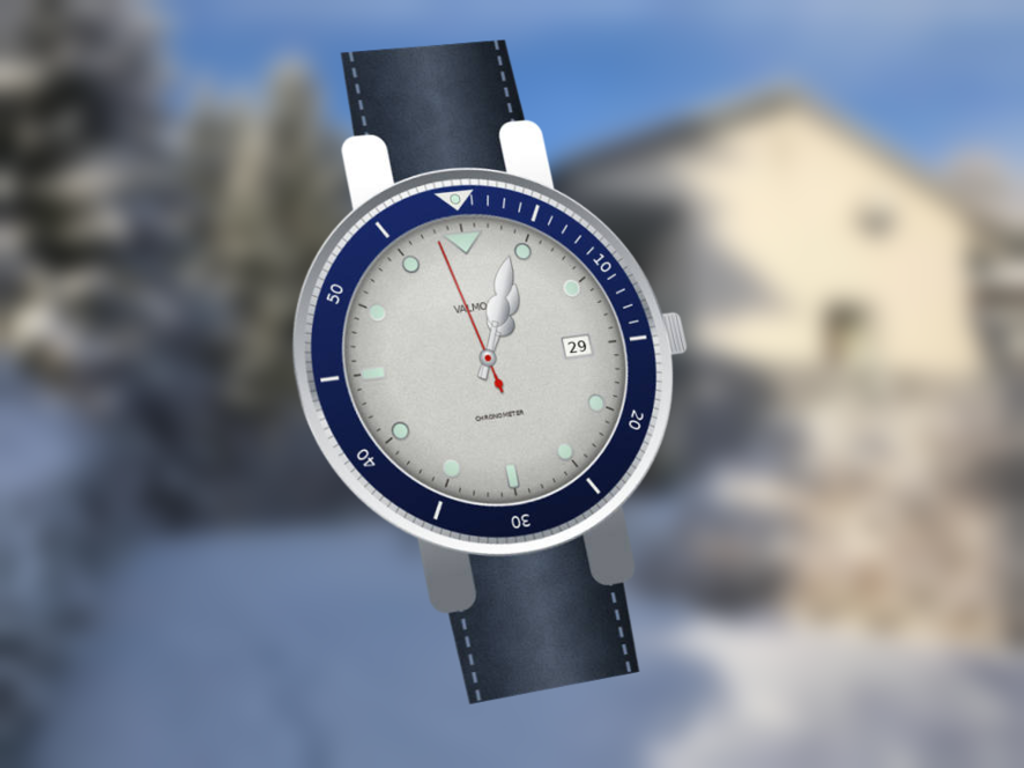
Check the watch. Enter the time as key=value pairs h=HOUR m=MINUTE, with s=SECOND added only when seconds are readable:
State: h=1 m=3 s=58
